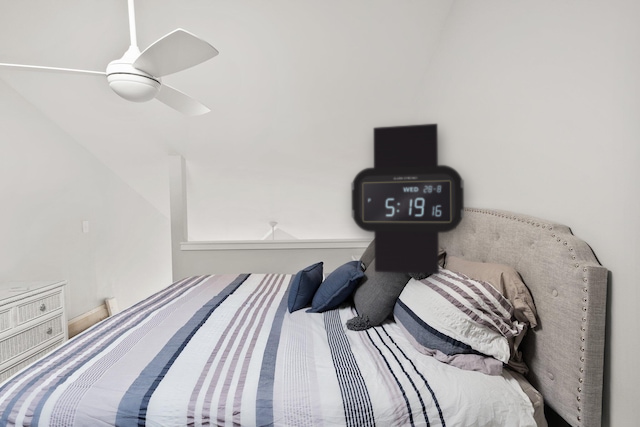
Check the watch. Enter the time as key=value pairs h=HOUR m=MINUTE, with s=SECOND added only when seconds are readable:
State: h=5 m=19 s=16
